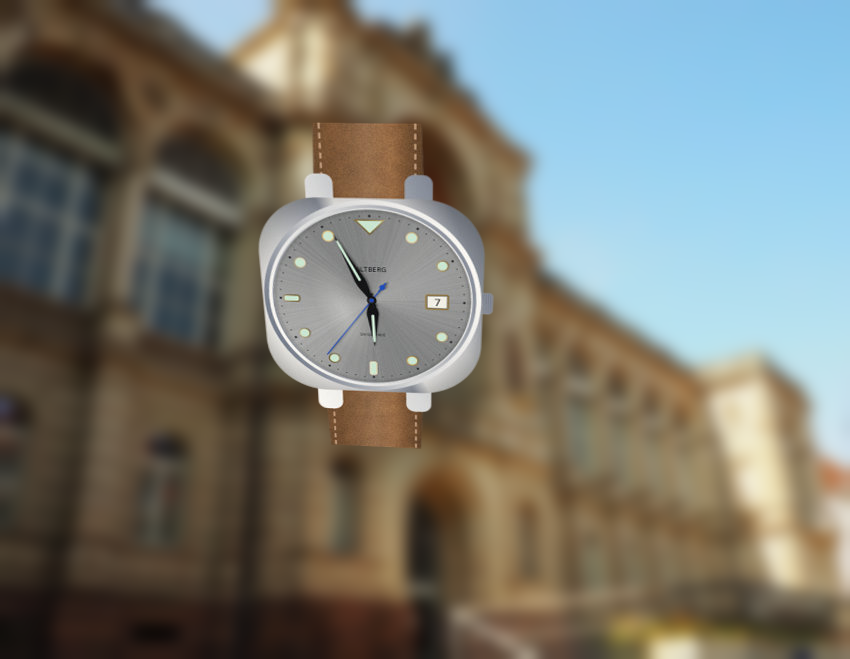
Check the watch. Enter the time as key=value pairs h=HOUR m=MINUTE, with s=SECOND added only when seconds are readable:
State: h=5 m=55 s=36
